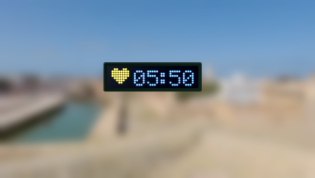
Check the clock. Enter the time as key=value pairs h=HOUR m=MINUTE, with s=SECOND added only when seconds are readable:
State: h=5 m=50
